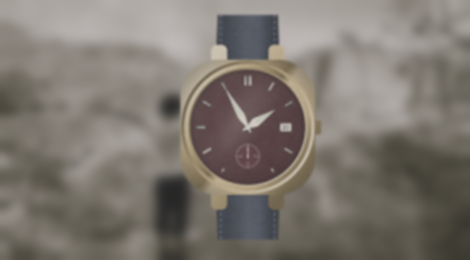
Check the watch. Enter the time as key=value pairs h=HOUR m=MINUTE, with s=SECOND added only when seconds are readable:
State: h=1 m=55
